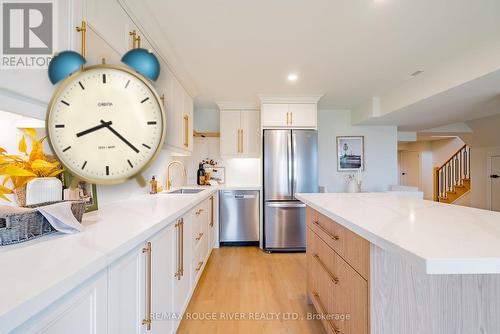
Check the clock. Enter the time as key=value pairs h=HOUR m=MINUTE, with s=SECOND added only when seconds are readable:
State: h=8 m=22
